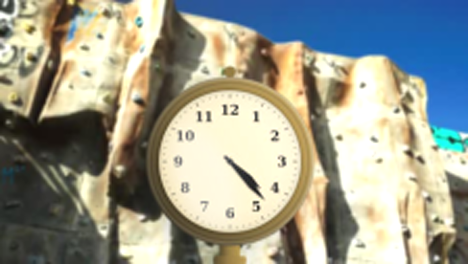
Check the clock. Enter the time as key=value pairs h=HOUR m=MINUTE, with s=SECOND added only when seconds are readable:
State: h=4 m=23
